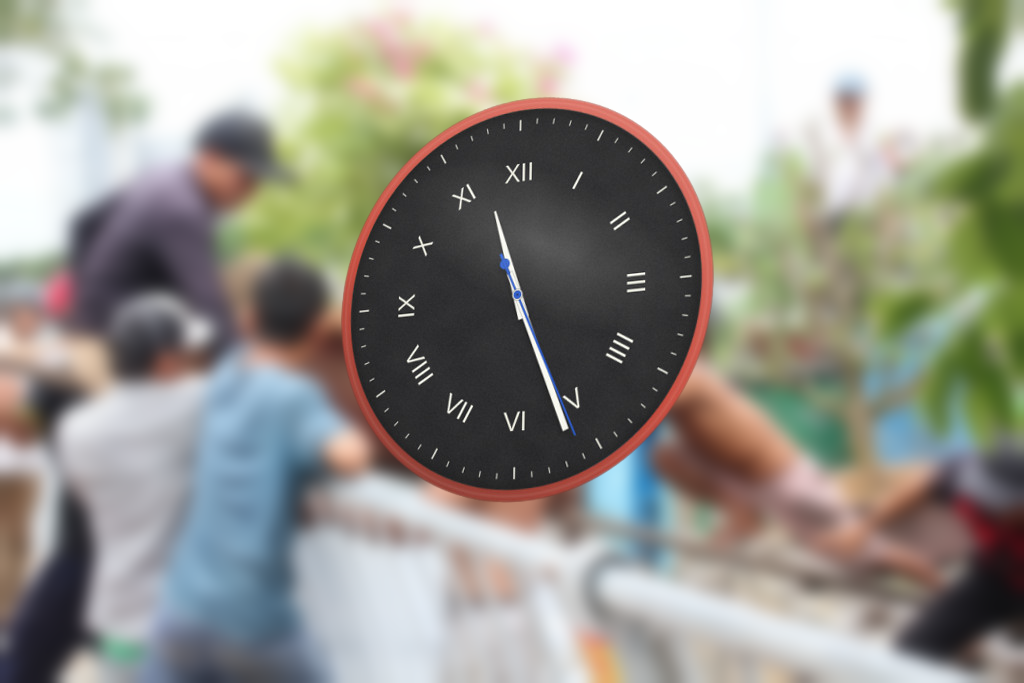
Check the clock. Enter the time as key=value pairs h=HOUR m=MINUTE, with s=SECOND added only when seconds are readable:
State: h=11 m=26 s=26
